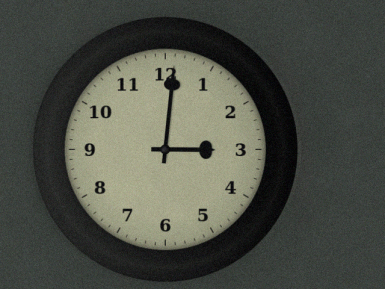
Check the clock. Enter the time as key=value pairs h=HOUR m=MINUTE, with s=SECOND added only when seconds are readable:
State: h=3 m=1
